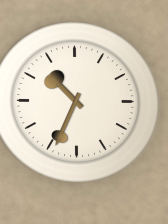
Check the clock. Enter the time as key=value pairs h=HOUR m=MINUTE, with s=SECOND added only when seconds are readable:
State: h=10 m=34
